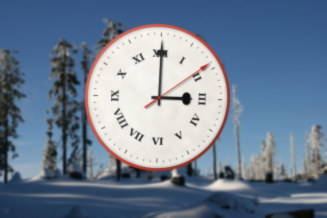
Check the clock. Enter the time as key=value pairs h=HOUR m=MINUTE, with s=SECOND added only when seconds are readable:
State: h=3 m=0 s=9
